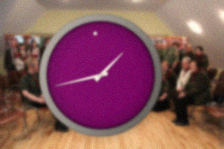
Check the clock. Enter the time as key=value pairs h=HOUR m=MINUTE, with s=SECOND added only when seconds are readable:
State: h=1 m=44
